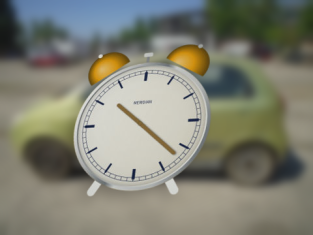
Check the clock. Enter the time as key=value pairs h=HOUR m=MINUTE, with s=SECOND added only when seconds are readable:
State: h=10 m=22
